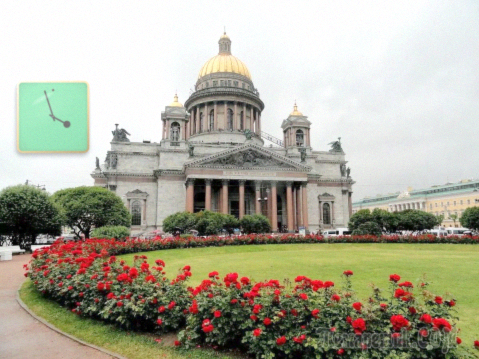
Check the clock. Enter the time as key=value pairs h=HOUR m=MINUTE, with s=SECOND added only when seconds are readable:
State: h=3 m=57
